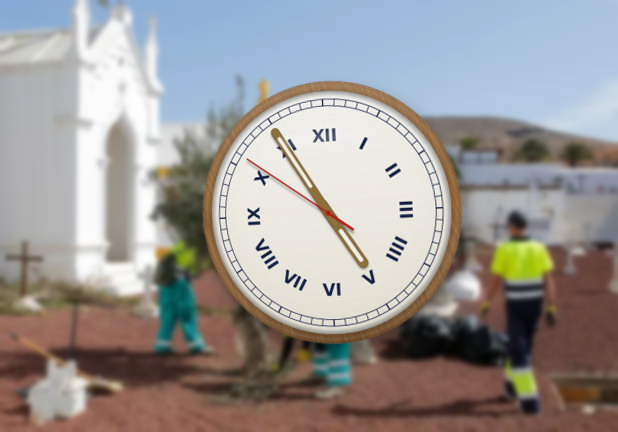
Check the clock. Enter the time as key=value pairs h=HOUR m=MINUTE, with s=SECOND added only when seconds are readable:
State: h=4 m=54 s=51
